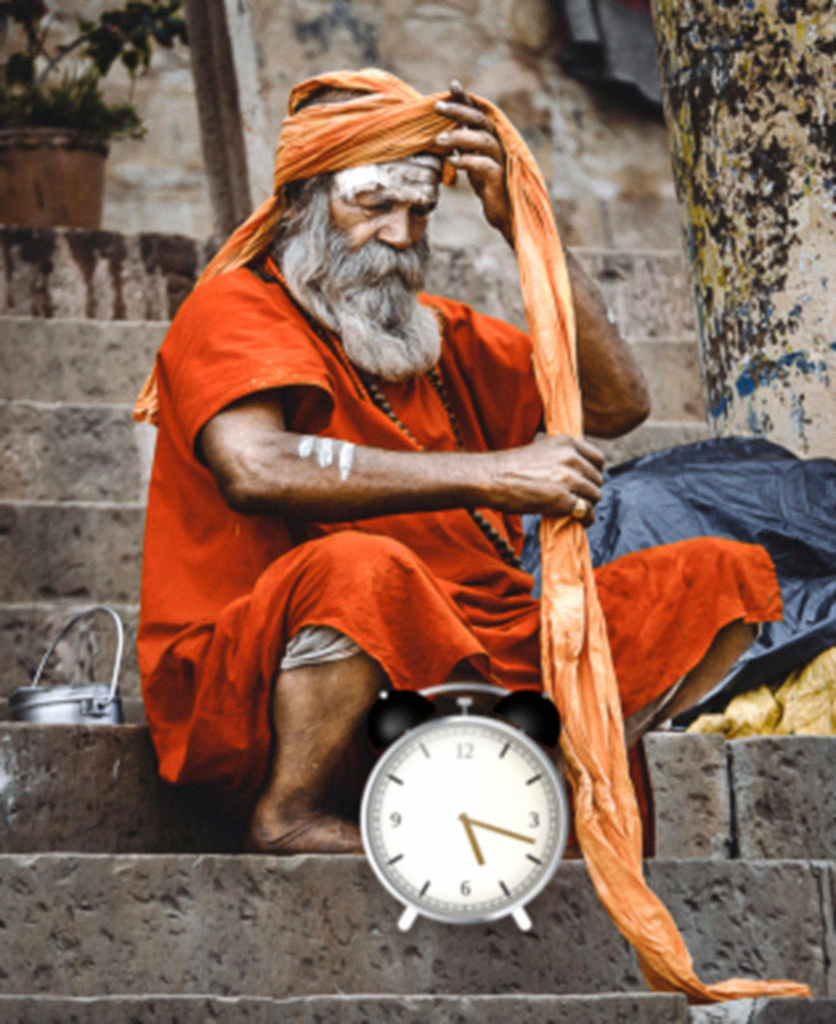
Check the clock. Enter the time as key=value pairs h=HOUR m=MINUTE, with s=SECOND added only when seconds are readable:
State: h=5 m=18
